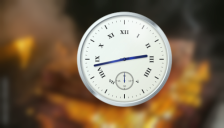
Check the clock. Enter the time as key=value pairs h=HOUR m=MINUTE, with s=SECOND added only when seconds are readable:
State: h=2 m=43
